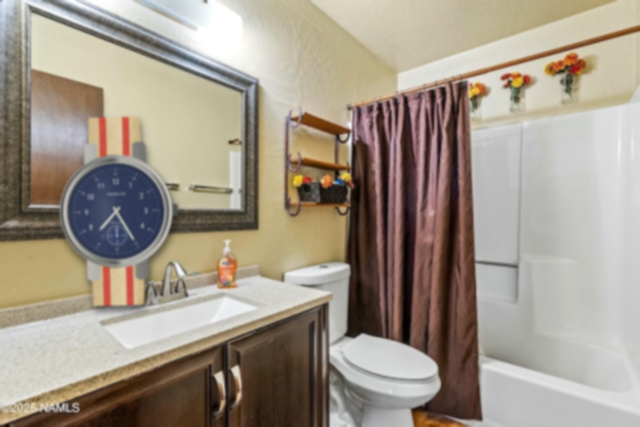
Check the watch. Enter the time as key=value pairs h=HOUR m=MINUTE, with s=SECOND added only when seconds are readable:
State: h=7 m=25
